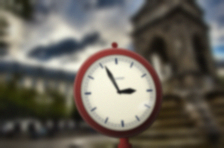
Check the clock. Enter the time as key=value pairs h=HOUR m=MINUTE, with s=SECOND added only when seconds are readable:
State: h=2 m=56
